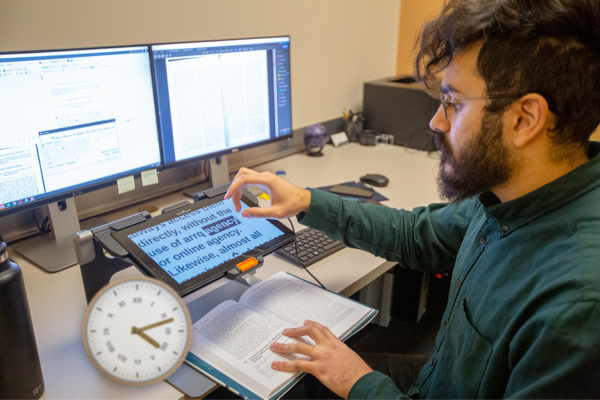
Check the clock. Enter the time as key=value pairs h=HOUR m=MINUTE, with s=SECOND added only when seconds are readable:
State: h=4 m=12
